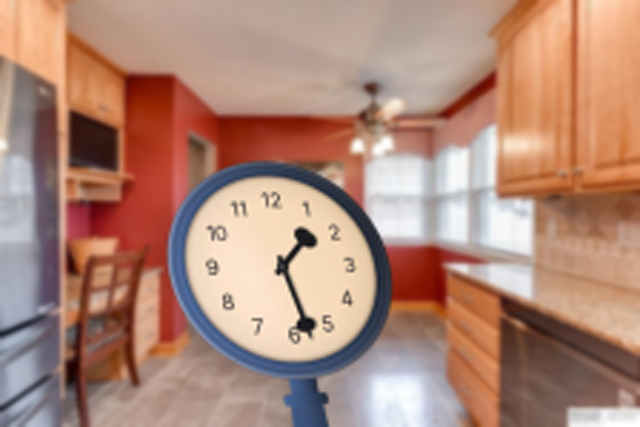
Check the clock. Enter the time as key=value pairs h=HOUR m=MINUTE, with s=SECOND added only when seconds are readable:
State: h=1 m=28
